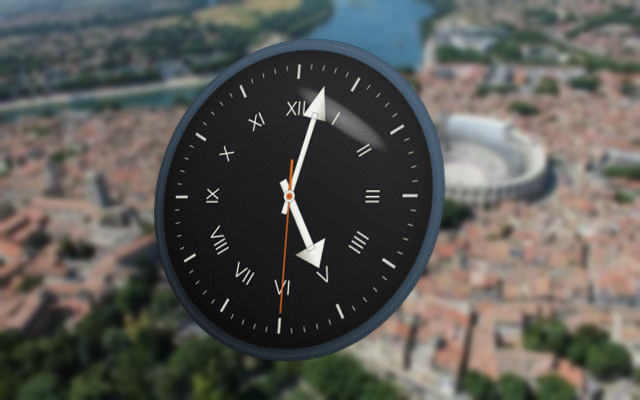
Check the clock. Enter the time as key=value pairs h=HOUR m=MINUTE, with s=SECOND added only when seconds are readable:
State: h=5 m=2 s=30
